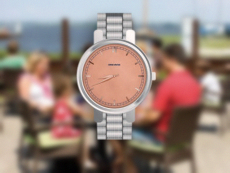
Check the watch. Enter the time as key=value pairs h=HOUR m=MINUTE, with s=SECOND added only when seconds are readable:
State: h=8 m=41
